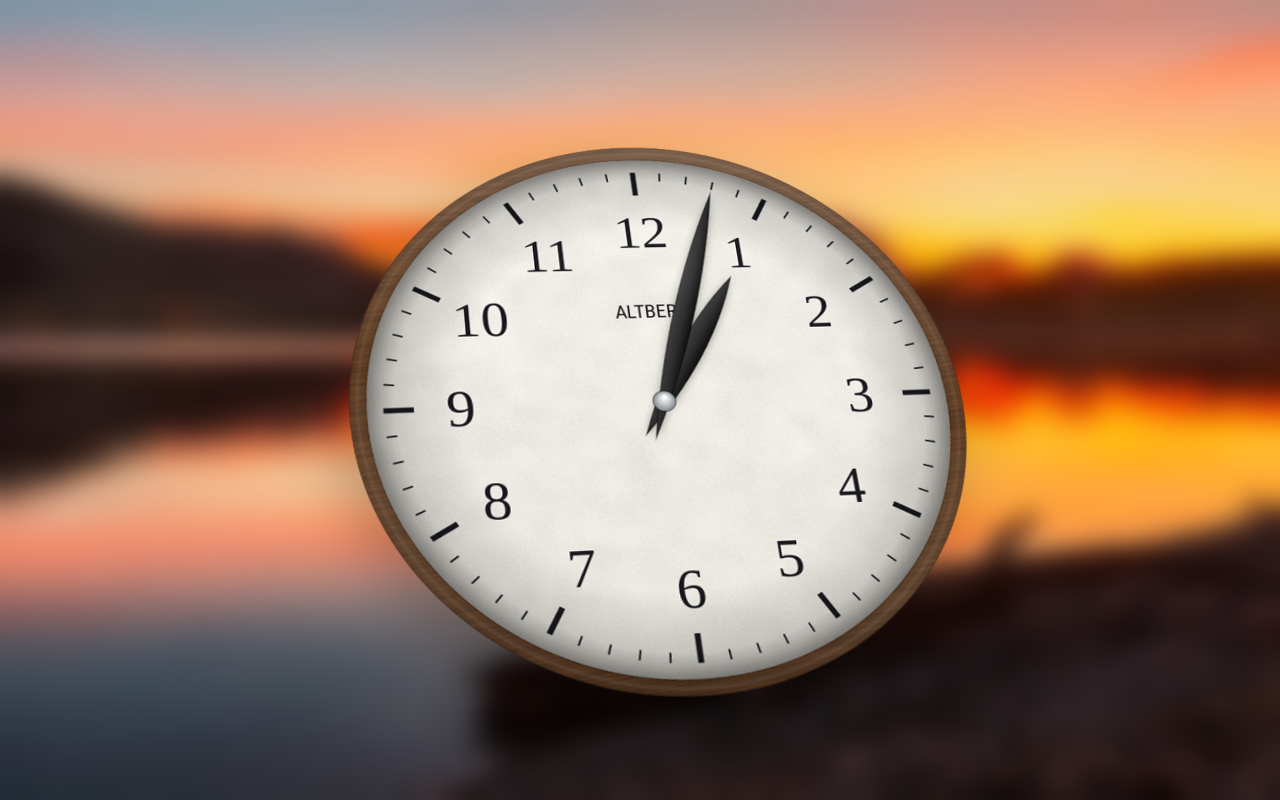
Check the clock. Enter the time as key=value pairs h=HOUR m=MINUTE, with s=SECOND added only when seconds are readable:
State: h=1 m=3
